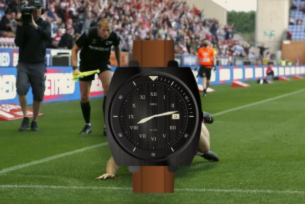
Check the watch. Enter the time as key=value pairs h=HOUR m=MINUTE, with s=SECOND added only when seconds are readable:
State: h=8 m=13
